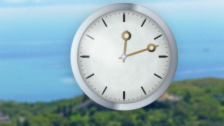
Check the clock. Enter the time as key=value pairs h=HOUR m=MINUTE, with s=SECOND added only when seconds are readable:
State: h=12 m=12
